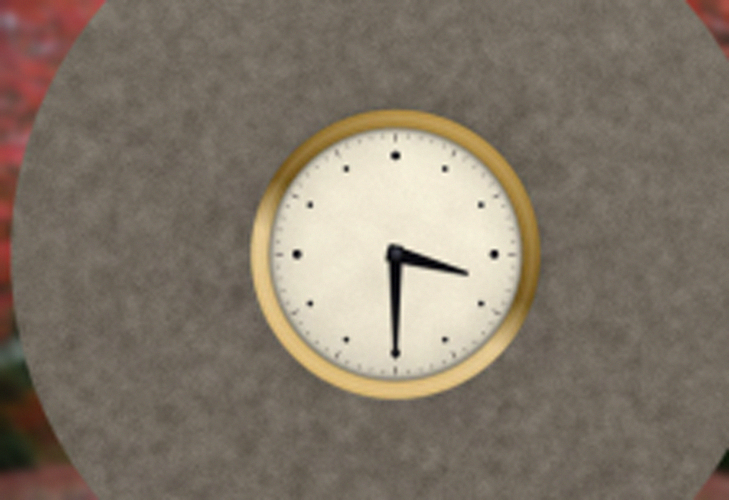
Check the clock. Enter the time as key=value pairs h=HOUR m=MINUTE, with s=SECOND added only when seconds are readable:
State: h=3 m=30
